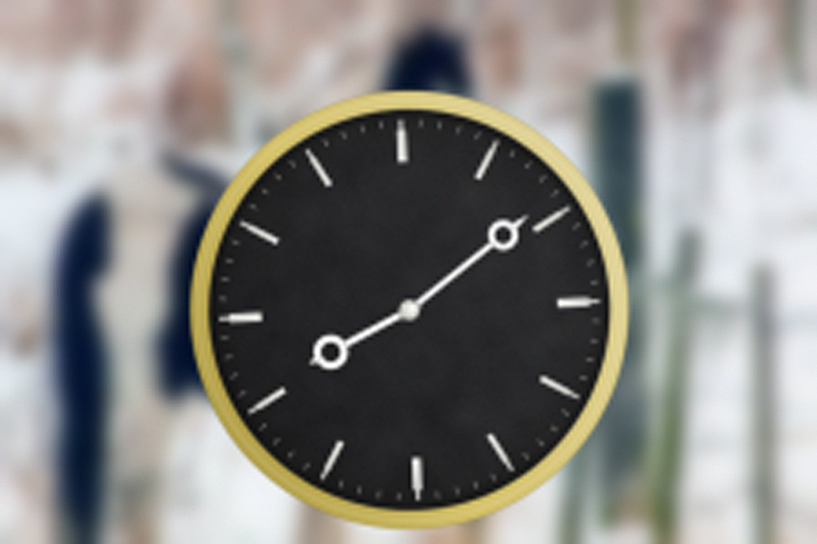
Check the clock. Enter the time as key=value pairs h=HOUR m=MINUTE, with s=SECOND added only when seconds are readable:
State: h=8 m=9
